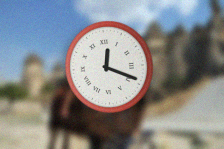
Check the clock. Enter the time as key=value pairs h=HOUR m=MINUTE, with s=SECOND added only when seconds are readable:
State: h=12 m=19
